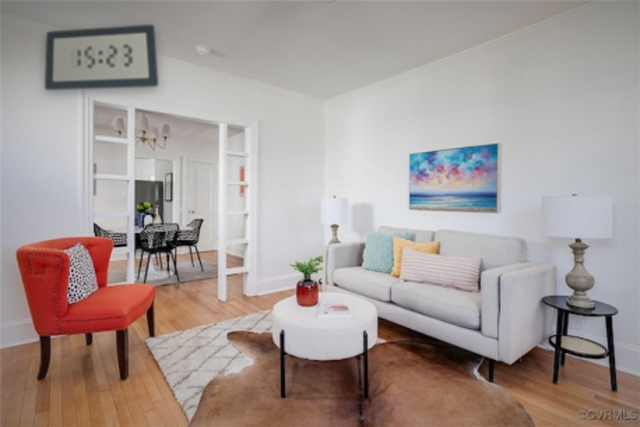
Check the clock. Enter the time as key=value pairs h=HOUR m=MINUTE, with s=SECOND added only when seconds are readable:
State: h=15 m=23
